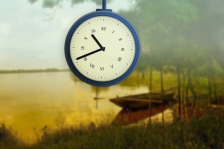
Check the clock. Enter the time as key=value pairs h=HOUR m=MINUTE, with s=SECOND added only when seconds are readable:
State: h=10 m=41
